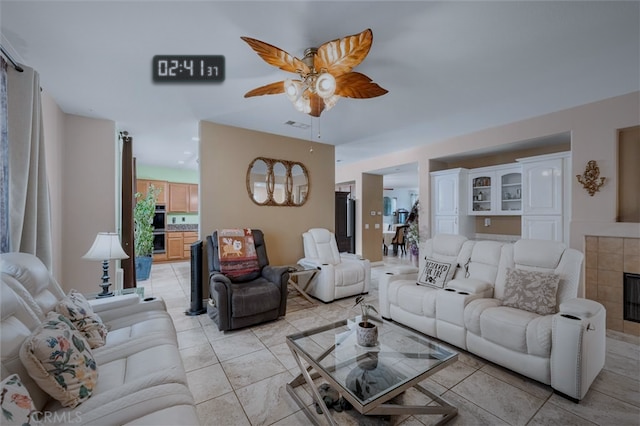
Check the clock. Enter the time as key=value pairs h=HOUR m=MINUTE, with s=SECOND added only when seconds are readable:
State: h=2 m=41
